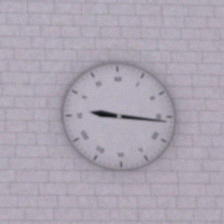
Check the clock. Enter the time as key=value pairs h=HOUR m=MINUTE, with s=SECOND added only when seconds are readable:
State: h=9 m=16
